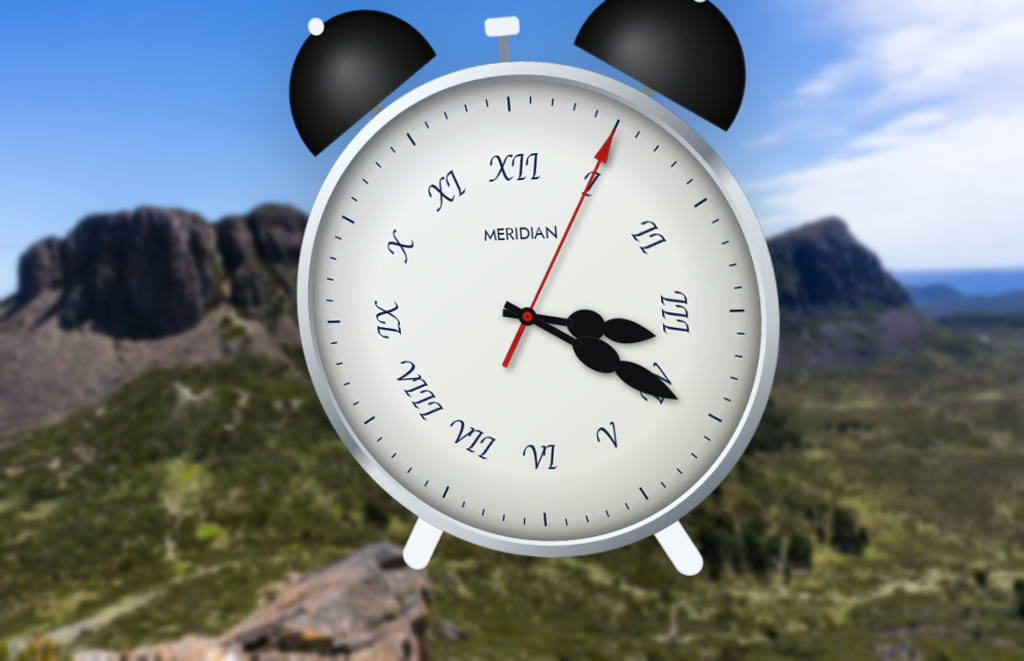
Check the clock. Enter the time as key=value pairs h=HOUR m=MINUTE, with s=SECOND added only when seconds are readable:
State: h=3 m=20 s=5
